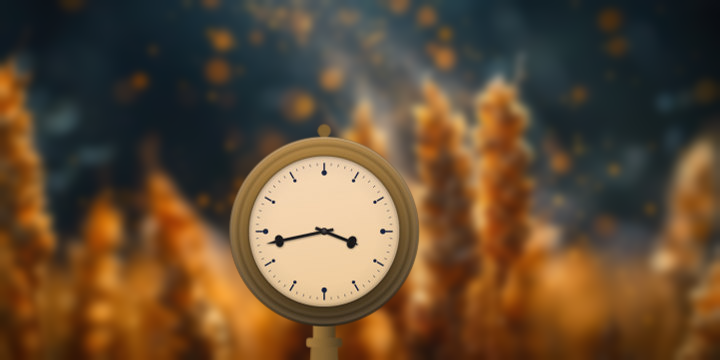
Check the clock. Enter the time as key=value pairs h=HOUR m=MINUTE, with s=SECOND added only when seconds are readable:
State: h=3 m=43
